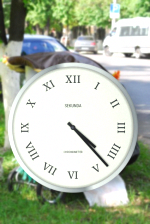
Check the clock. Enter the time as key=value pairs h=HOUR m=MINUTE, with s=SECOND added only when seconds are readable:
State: h=4 m=23
